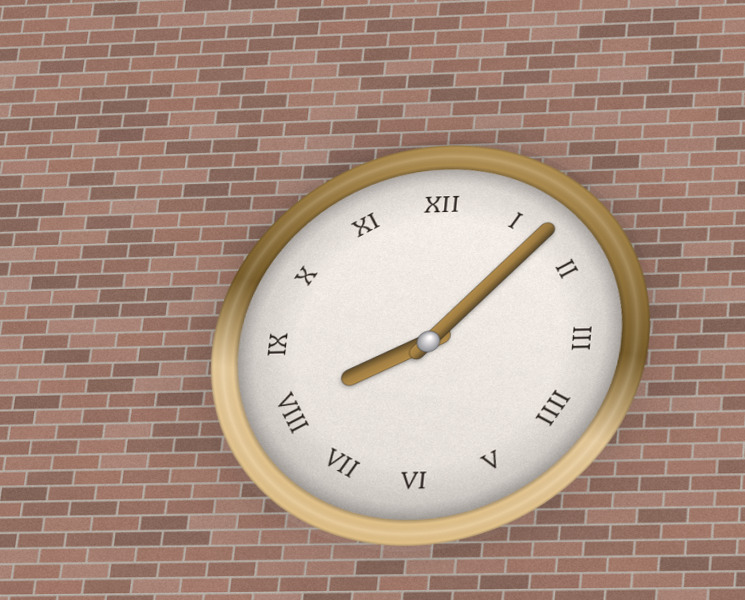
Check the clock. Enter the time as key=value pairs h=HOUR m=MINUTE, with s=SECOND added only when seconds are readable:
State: h=8 m=7
